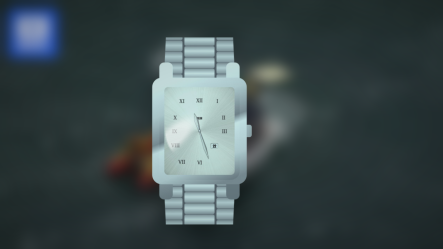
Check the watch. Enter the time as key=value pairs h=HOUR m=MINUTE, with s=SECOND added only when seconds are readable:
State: h=11 m=27
